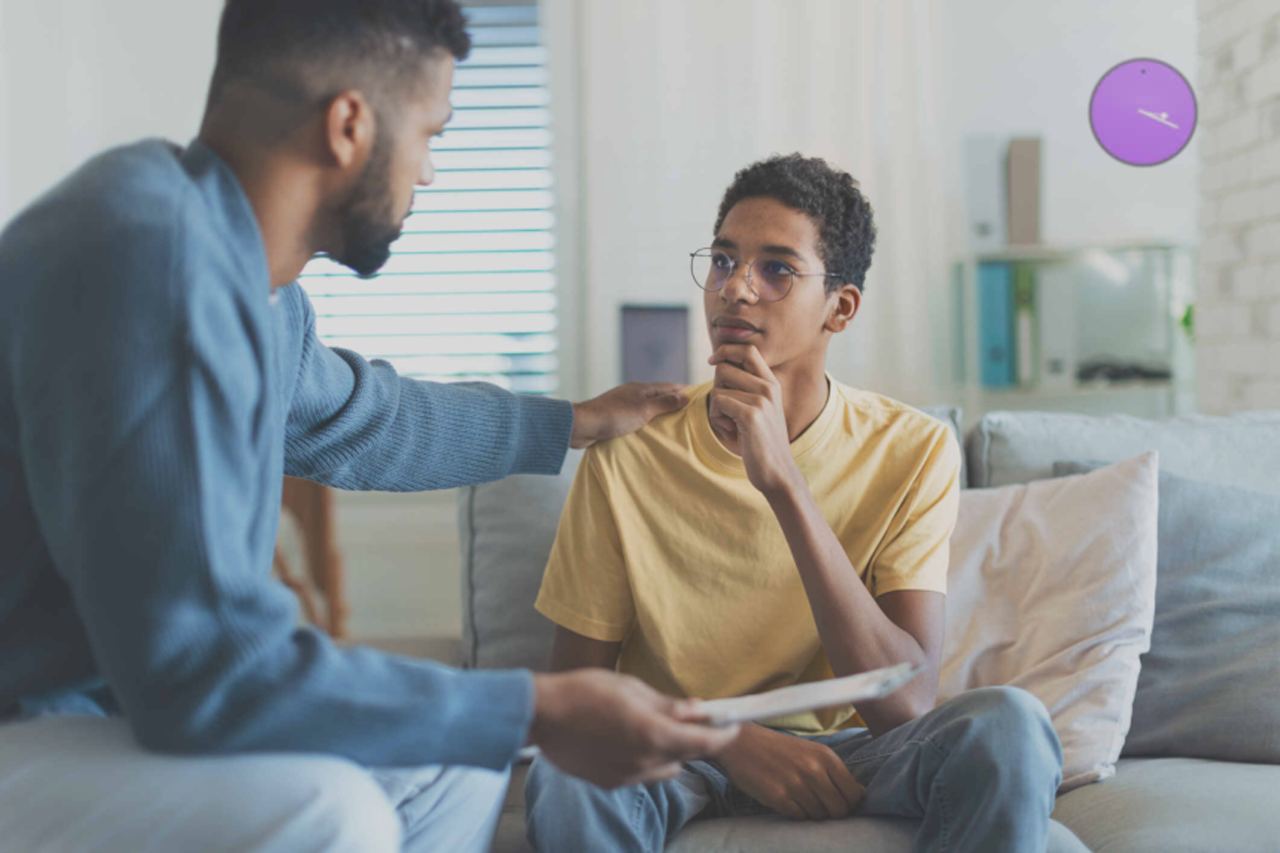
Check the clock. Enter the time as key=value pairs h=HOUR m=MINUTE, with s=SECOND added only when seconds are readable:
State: h=3 m=19
